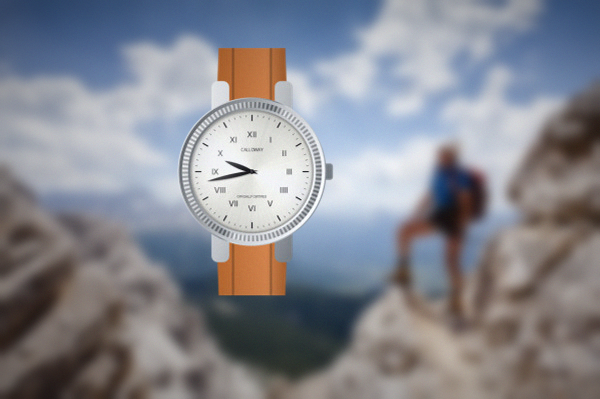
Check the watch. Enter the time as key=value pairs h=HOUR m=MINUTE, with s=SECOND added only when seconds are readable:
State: h=9 m=43
